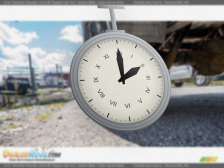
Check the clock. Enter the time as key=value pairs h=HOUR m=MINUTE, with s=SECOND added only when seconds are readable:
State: h=2 m=0
